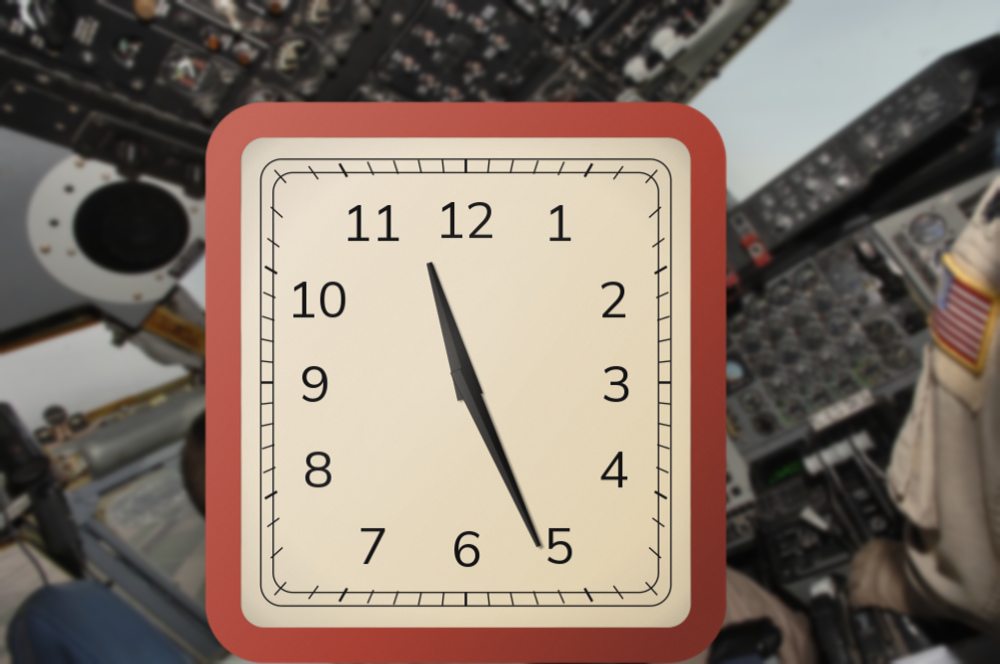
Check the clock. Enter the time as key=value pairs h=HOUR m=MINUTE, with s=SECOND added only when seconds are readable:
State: h=11 m=26
